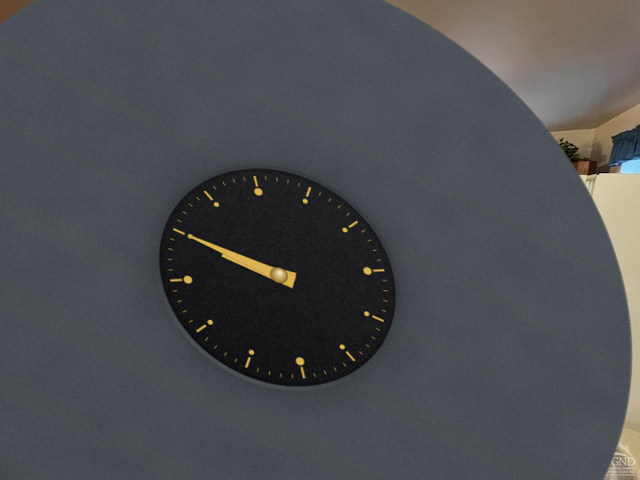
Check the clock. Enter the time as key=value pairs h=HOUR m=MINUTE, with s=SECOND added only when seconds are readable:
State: h=9 m=50
